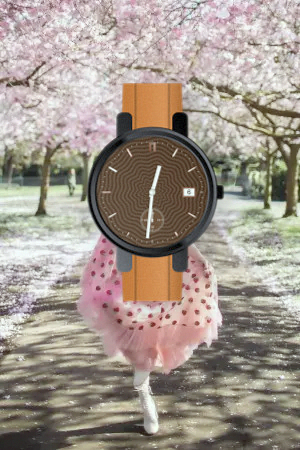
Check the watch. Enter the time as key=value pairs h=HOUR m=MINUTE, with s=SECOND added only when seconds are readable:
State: h=12 m=31
